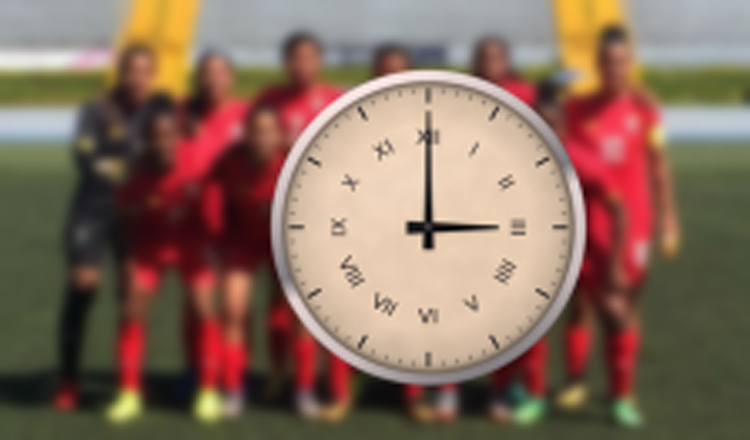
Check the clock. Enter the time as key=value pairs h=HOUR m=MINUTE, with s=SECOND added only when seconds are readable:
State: h=3 m=0
